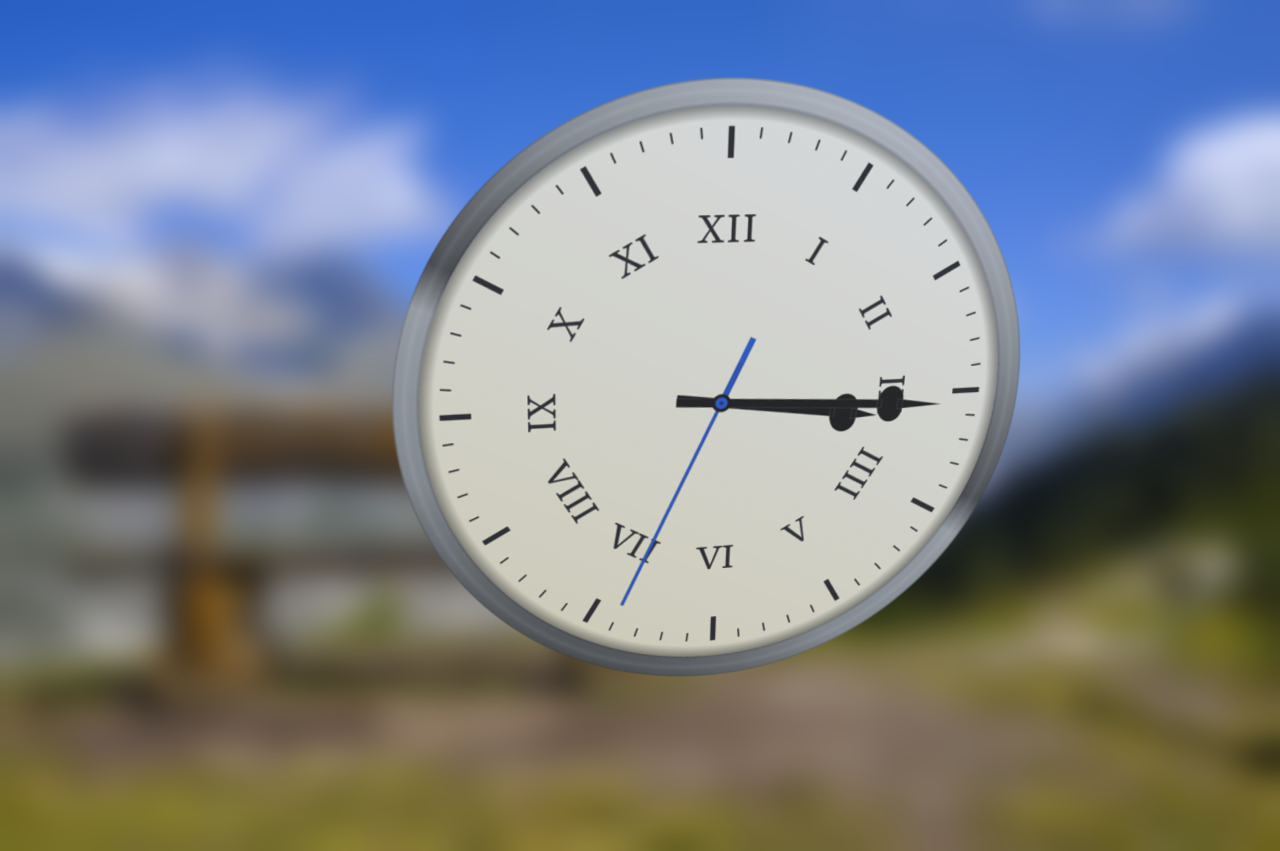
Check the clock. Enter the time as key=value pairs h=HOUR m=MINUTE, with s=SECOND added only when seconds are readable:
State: h=3 m=15 s=34
